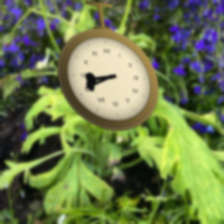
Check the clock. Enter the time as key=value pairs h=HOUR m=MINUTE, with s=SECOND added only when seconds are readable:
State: h=8 m=41
